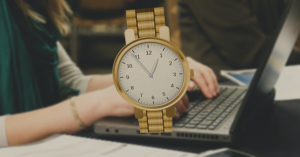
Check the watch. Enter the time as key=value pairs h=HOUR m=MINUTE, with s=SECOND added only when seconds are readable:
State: h=12 m=54
